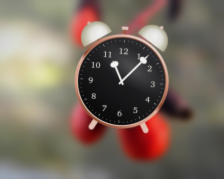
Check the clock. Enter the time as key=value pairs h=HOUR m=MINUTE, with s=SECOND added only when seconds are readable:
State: h=11 m=7
